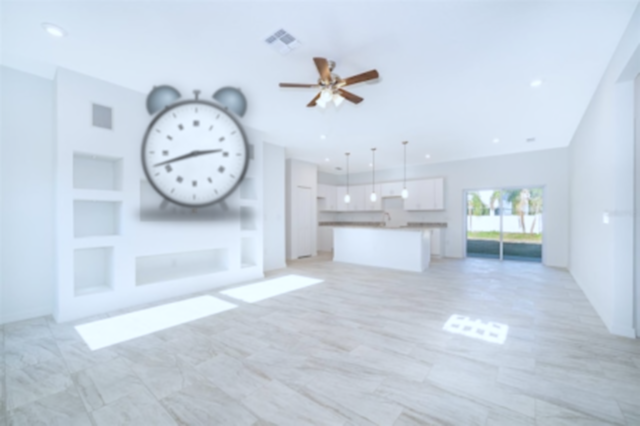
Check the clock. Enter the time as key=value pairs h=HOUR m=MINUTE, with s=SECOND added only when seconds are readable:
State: h=2 m=42
